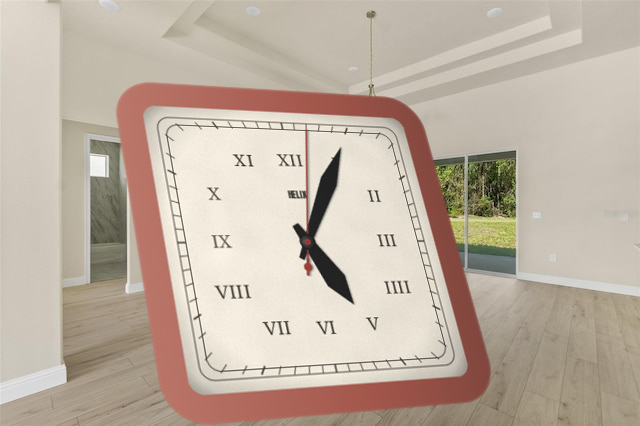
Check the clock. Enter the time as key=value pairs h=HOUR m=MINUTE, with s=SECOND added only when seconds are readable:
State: h=5 m=5 s=2
